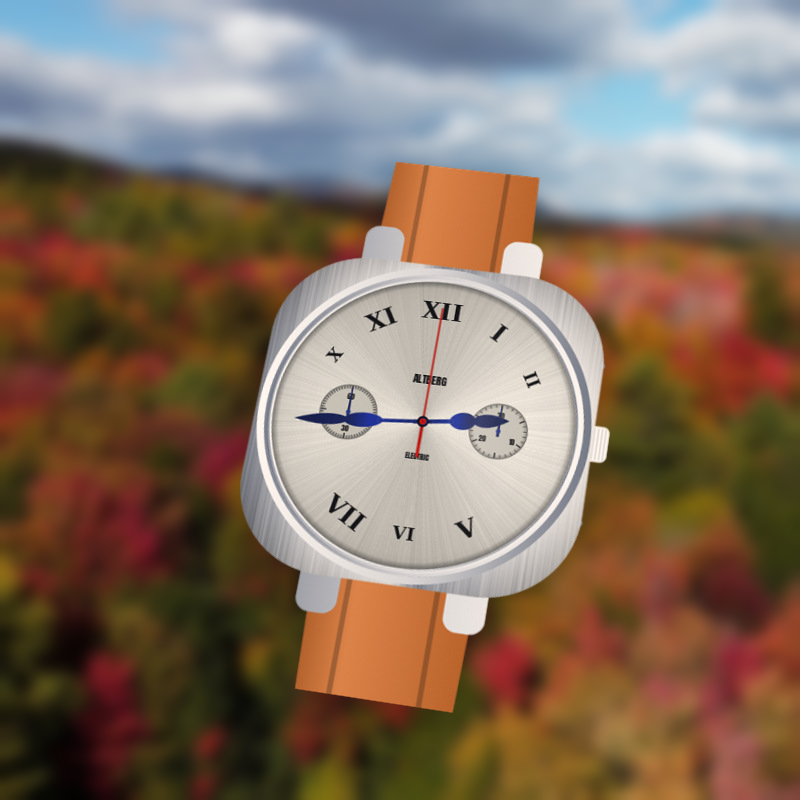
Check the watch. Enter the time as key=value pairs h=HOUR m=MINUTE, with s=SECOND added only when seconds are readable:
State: h=2 m=44
